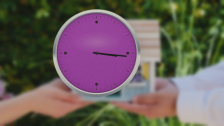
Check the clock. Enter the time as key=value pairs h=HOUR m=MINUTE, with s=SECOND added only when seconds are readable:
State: h=3 m=16
